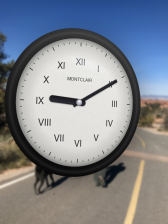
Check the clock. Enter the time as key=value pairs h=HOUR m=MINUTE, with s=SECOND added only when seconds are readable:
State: h=9 m=10
